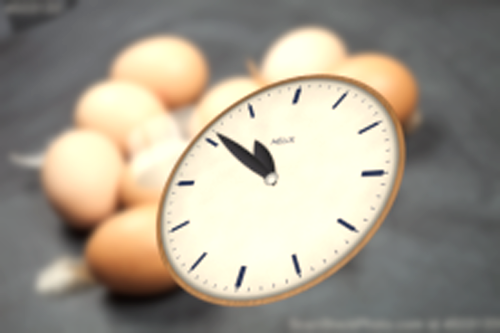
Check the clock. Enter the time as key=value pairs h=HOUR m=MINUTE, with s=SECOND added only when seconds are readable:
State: h=10 m=51
